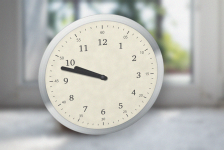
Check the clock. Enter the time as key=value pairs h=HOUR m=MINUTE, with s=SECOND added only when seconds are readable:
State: h=9 m=48
